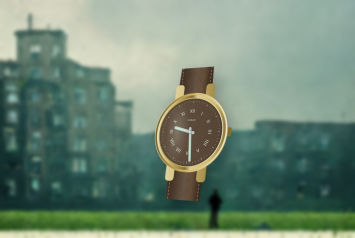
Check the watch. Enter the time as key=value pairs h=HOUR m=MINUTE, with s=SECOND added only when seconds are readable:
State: h=9 m=29
